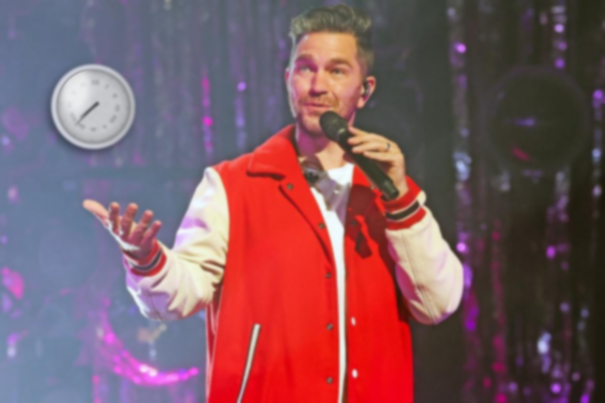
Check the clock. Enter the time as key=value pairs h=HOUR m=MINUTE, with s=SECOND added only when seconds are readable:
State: h=7 m=37
